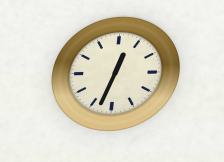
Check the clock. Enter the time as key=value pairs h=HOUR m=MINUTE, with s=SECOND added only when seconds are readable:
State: h=12 m=33
